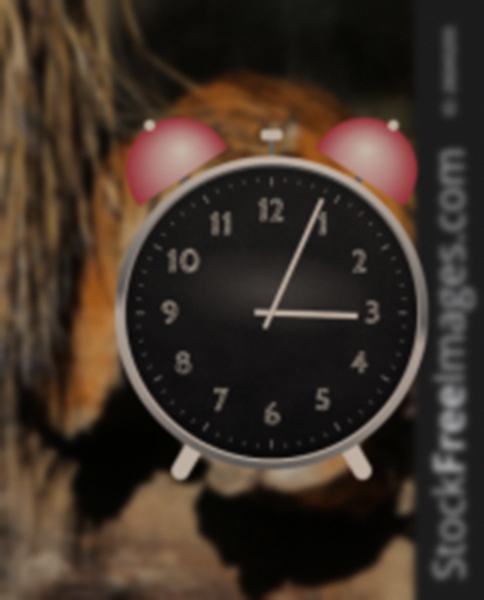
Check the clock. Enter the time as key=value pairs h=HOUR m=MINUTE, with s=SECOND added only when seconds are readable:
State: h=3 m=4
